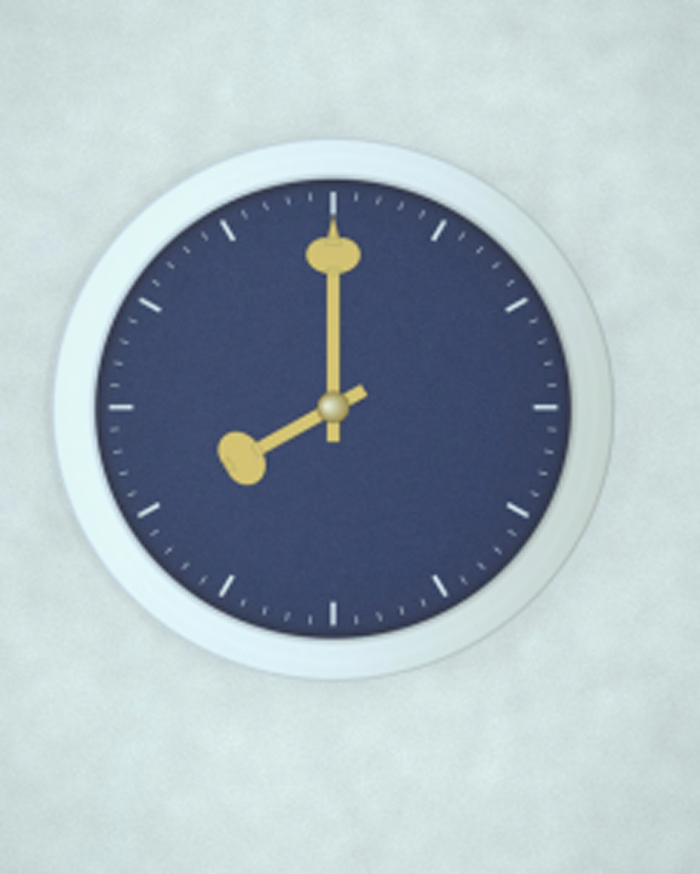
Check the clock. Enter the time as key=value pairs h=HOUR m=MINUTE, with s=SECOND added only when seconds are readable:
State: h=8 m=0
